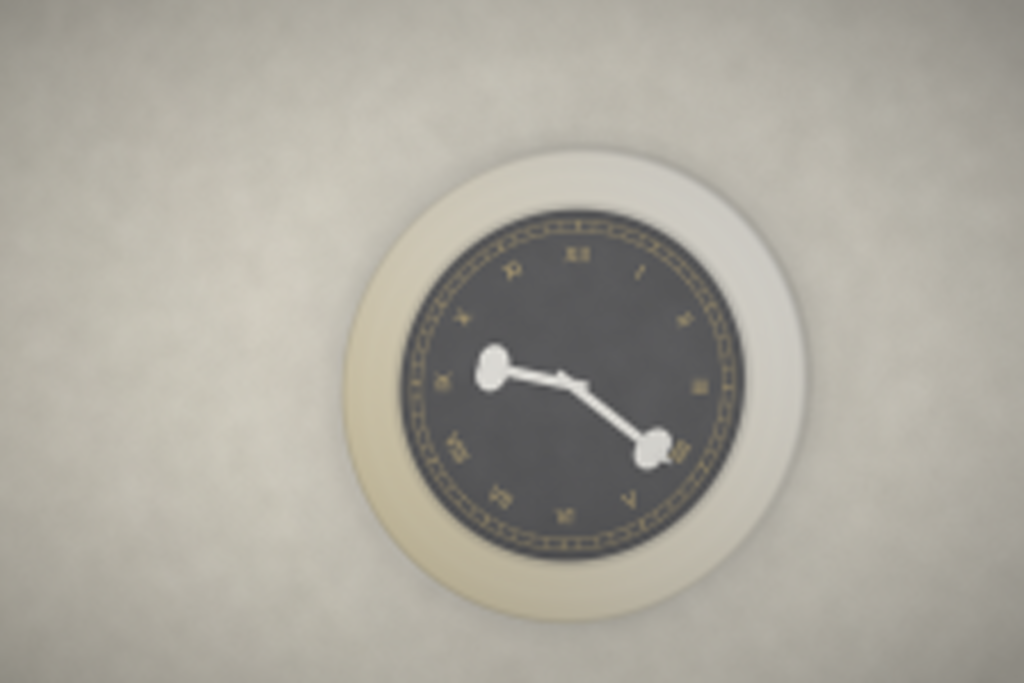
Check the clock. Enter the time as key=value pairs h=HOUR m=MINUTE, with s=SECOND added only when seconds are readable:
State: h=9 m=21
